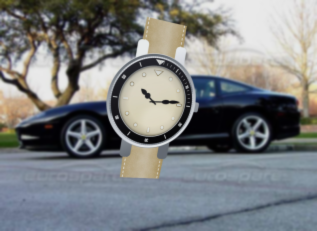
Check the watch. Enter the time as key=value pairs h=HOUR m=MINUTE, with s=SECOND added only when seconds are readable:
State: h=10 m=14
